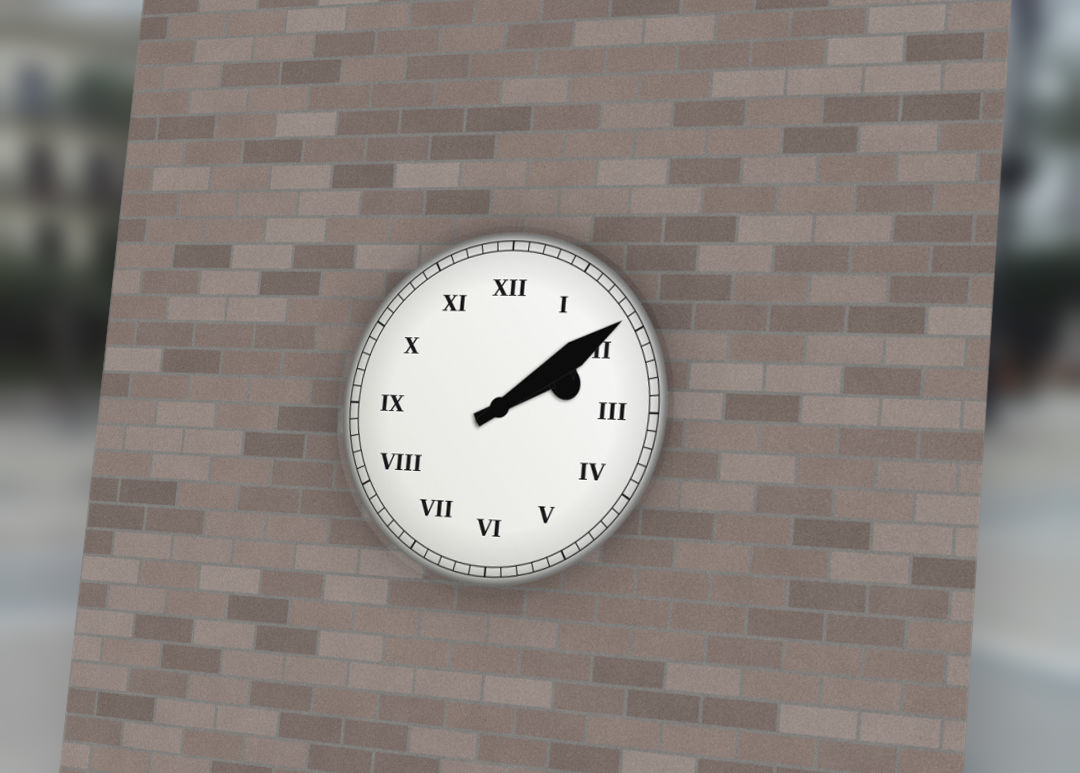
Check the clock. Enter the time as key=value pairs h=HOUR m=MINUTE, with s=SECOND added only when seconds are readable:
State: h=2 m=9
